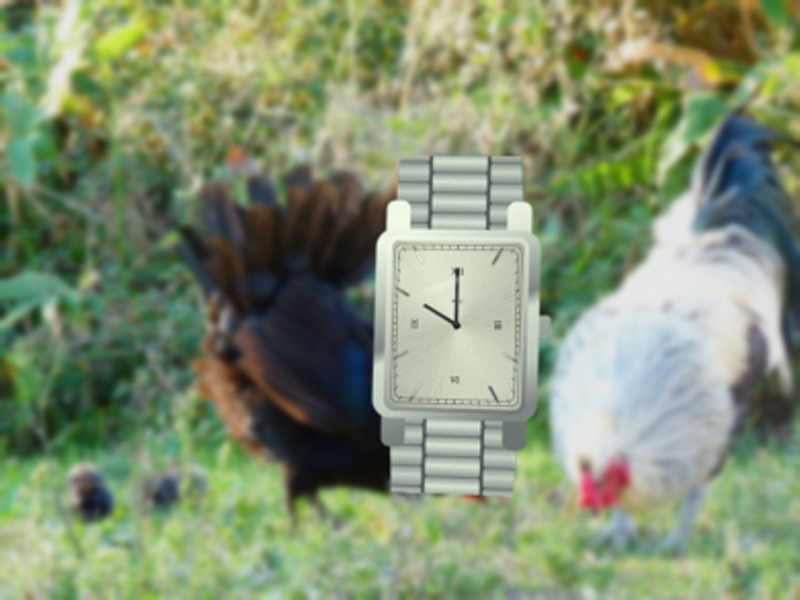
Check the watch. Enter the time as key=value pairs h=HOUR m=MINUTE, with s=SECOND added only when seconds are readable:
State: h=10 m=0
